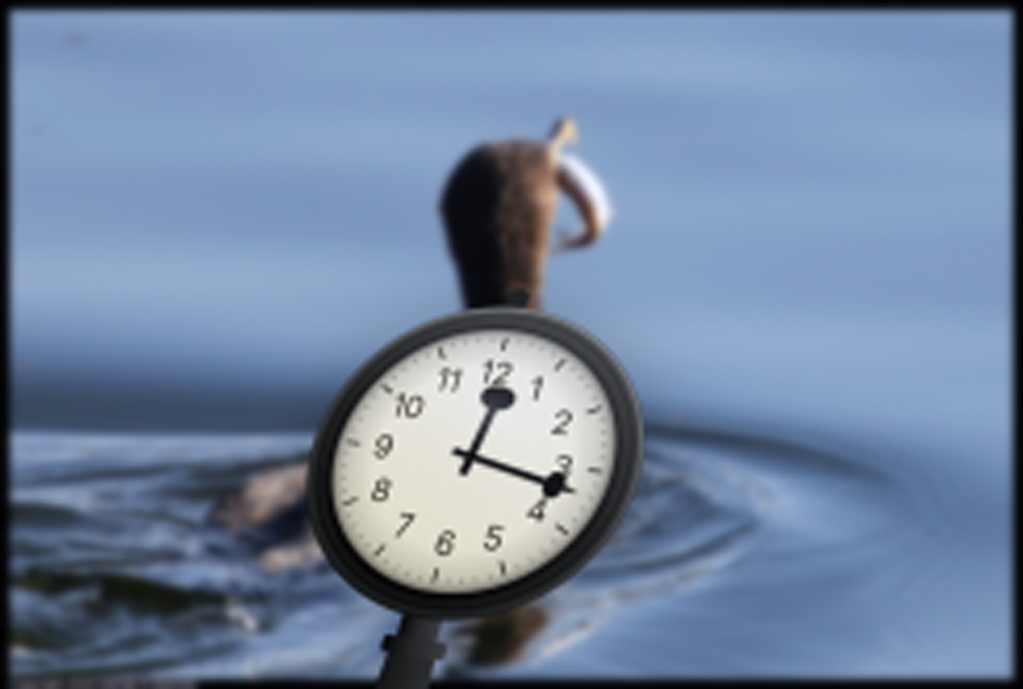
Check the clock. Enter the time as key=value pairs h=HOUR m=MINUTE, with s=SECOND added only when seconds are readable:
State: h=12 m=17
